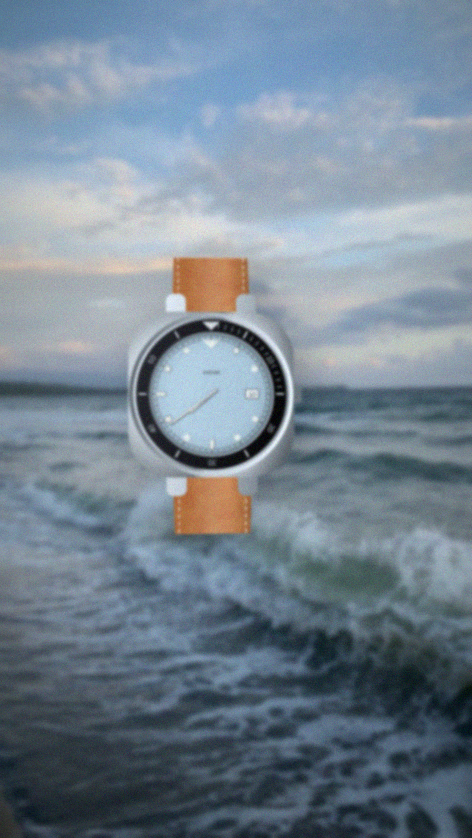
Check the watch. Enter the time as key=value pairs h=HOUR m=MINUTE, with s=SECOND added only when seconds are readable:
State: h=7 m=39
